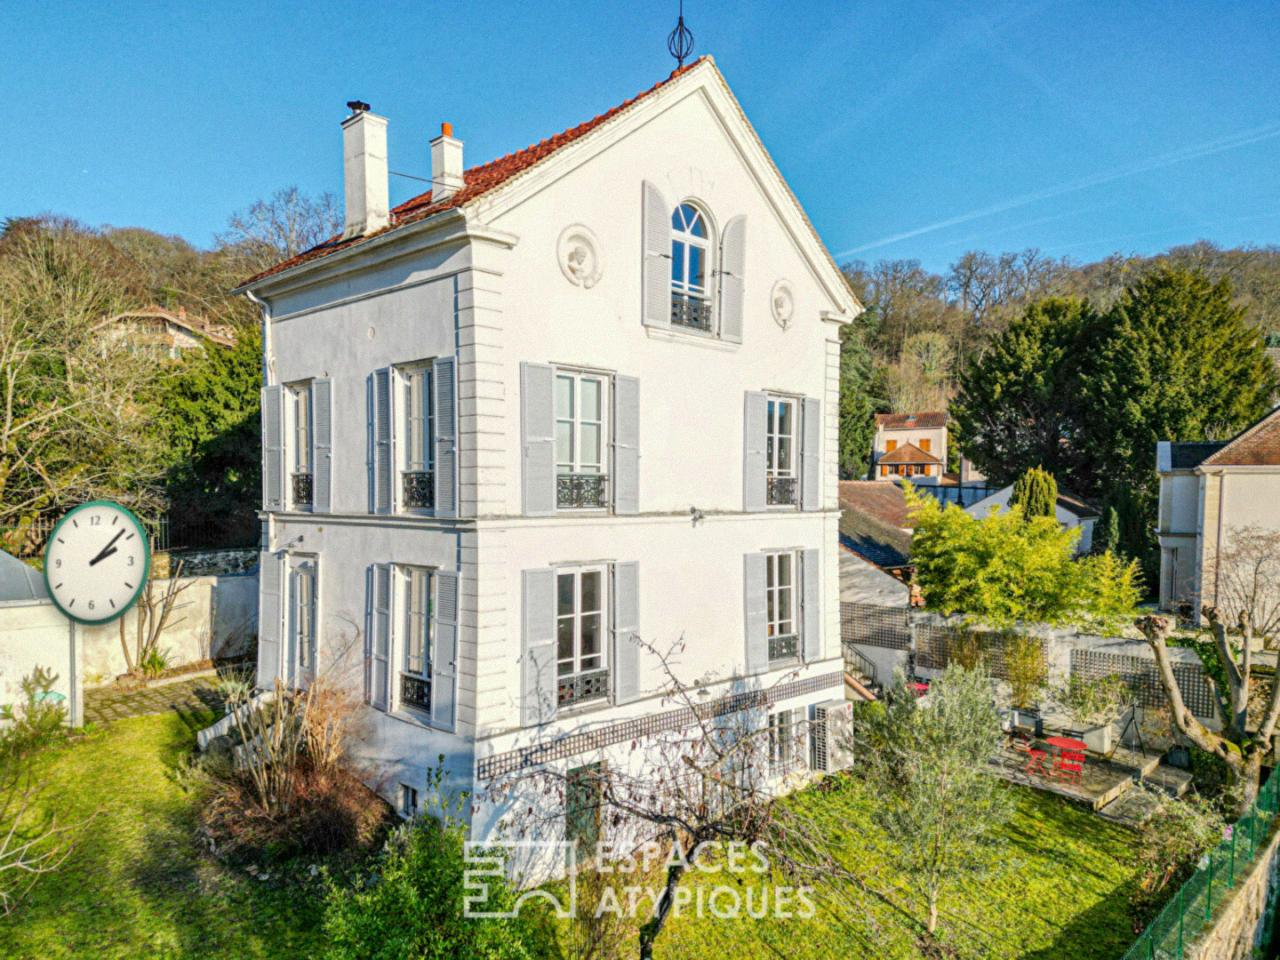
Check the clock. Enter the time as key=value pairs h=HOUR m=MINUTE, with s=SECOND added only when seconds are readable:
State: h=2 m=8
